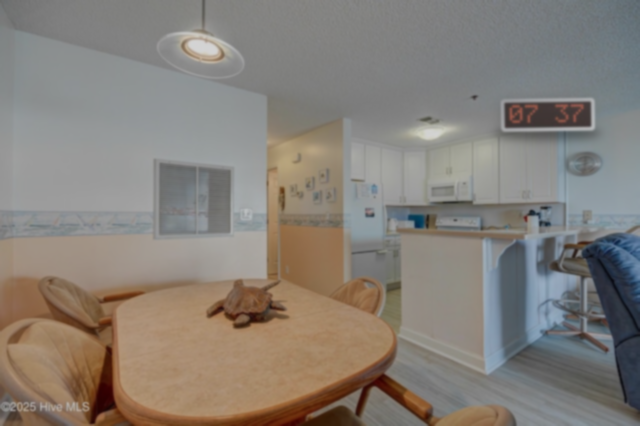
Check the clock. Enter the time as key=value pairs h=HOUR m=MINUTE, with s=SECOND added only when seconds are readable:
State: h=7 m=37
